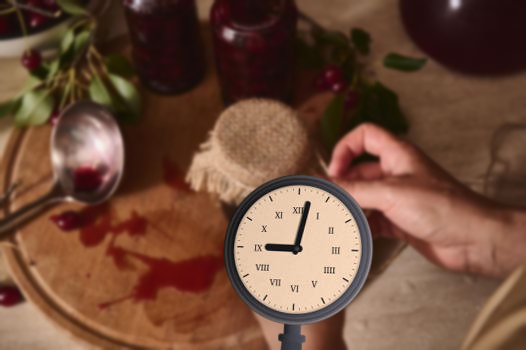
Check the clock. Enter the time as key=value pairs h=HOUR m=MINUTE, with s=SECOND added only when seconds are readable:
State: h=9 m=2
